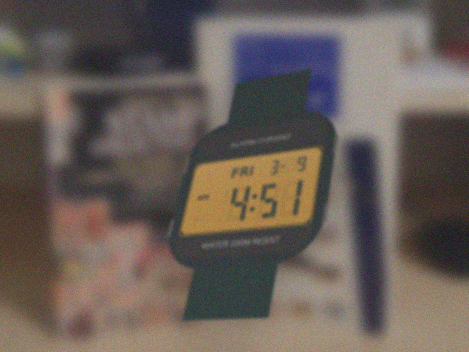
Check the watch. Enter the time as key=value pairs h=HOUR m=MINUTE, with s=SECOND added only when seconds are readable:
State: h=4 m=51
